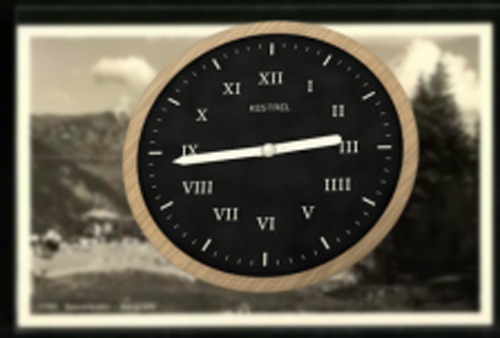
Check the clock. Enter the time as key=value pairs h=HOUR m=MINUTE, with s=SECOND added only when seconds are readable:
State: h=2 m=44
